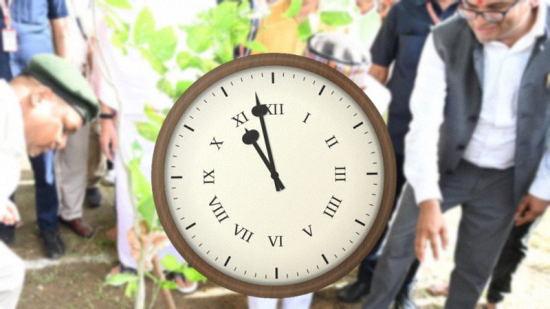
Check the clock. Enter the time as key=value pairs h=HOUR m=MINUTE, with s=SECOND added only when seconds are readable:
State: h=10 m=58
